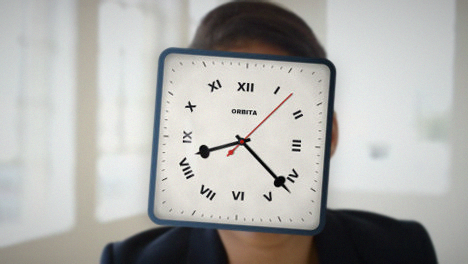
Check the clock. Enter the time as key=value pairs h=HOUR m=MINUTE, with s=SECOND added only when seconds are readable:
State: h=8 m=22 s=7
